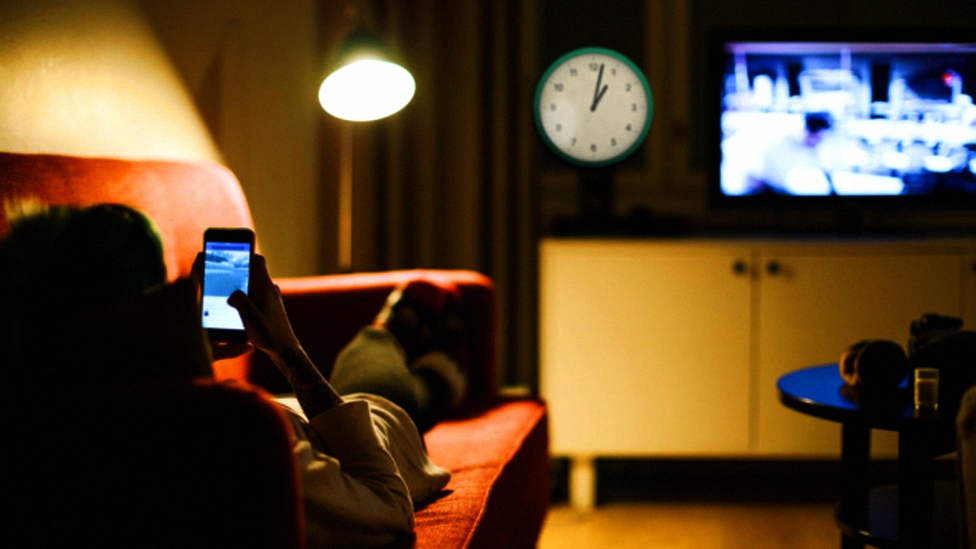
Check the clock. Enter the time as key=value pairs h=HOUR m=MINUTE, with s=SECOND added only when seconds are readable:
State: h=1 m=2
